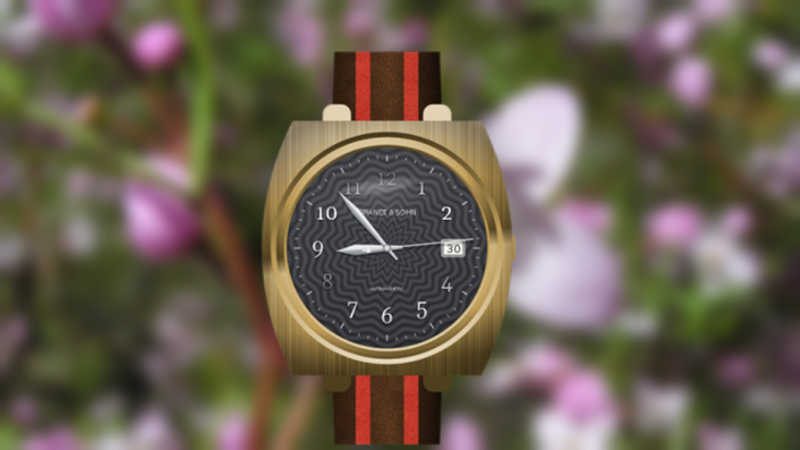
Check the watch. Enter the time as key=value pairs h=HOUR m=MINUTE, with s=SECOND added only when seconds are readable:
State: h=8 m=53 s=14
